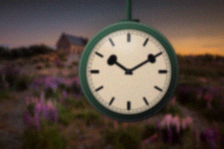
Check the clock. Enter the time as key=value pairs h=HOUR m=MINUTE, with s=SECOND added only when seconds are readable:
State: h=10 m=10
